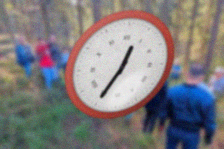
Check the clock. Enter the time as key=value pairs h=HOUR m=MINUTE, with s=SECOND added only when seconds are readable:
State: h=12 m=35
